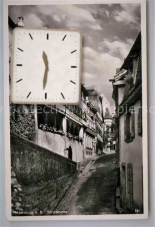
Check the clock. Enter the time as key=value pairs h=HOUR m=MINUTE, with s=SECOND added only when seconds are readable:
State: h=11 m=31
